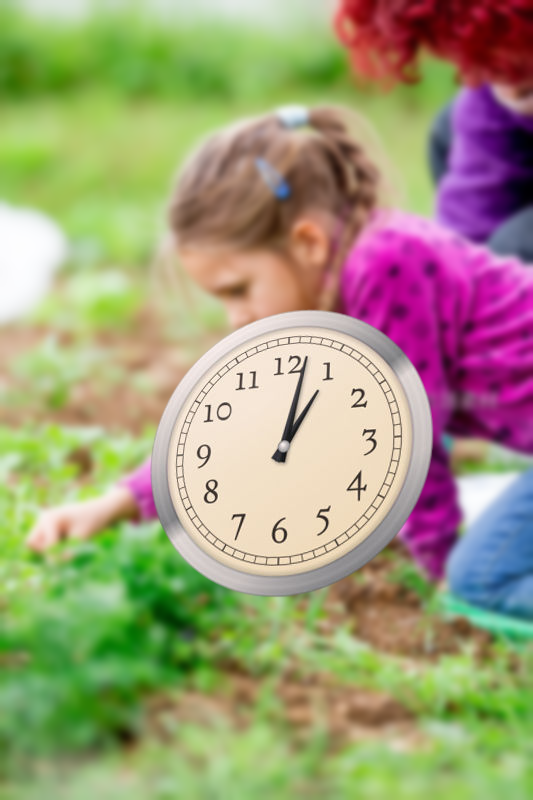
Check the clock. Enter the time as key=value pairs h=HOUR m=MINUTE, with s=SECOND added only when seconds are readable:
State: h=1 m=2
